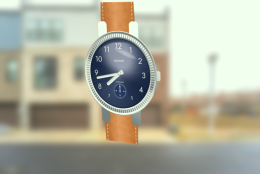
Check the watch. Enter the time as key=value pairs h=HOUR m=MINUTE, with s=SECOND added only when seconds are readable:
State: h=7 m=43
